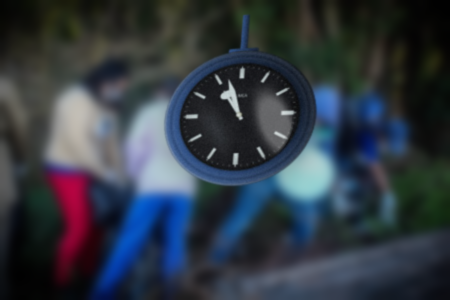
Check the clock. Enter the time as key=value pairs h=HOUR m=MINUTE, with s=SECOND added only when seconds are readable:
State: h=10 m=57
